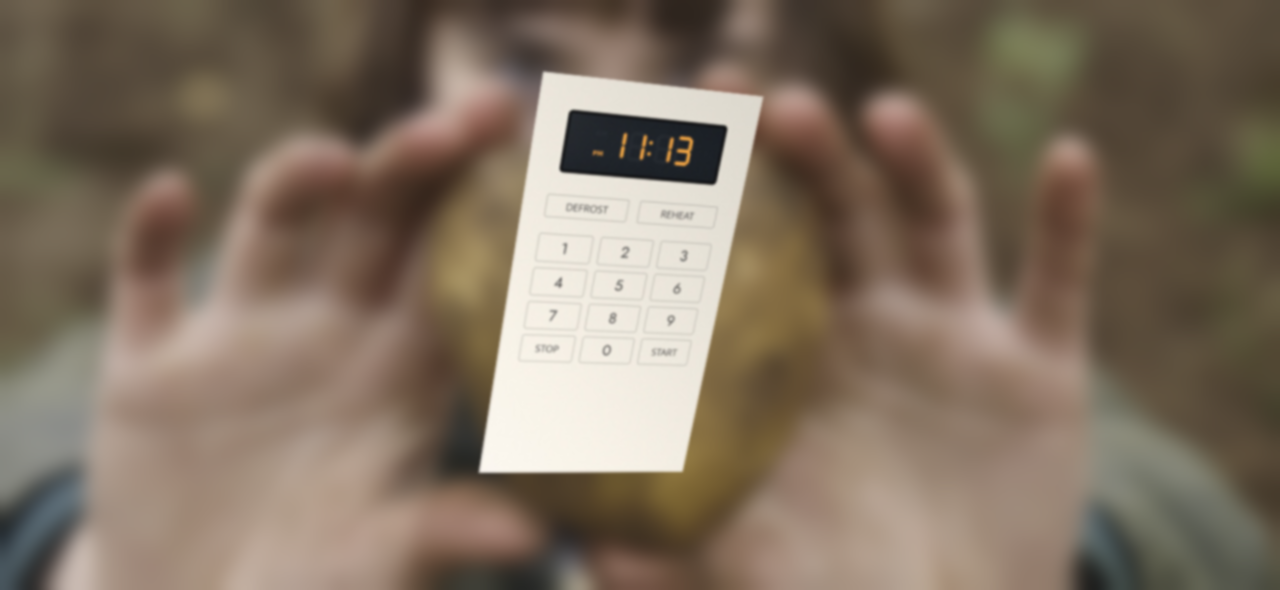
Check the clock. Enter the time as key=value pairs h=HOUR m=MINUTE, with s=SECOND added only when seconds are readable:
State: h=11 m=13
